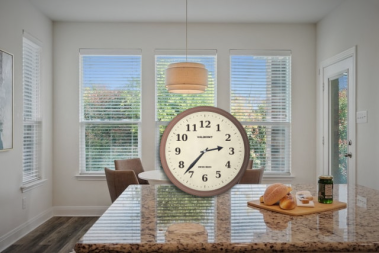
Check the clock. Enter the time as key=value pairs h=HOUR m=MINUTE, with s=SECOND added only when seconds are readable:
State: h=2 m=37
